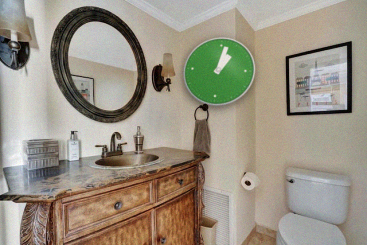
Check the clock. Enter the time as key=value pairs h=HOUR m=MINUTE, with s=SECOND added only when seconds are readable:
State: h=1 m=2
